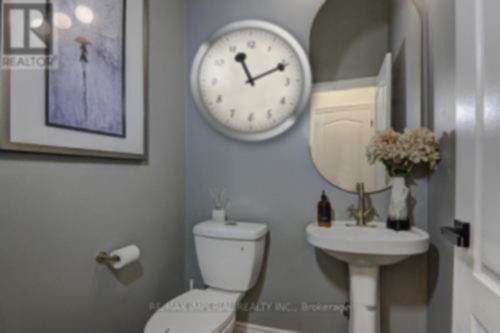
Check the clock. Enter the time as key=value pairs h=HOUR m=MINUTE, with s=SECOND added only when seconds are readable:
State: h=11 m=11
